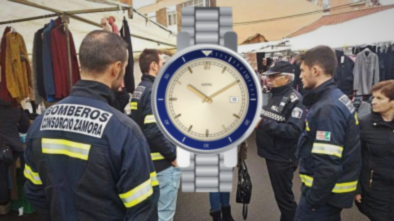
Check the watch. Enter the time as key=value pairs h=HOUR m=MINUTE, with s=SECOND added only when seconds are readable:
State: h=10 m=10
